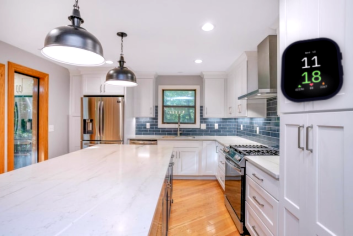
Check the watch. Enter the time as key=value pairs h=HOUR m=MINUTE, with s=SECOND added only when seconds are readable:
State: h=11 m=18
